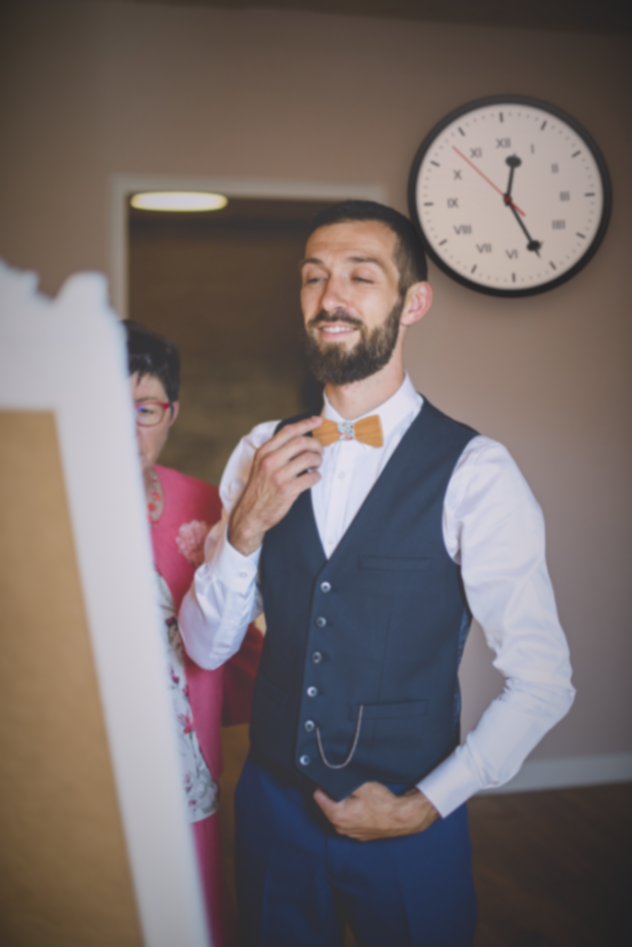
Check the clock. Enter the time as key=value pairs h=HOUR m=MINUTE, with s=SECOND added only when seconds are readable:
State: h=12 m=25 s=53
